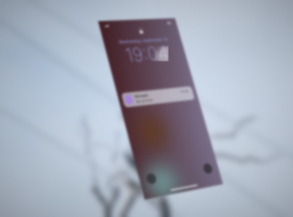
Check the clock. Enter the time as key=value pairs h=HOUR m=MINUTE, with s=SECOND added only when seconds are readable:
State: h=19 m=4
